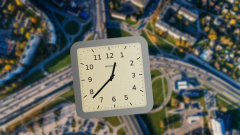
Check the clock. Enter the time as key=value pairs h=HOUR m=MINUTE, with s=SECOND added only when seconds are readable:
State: h=12 m=38
